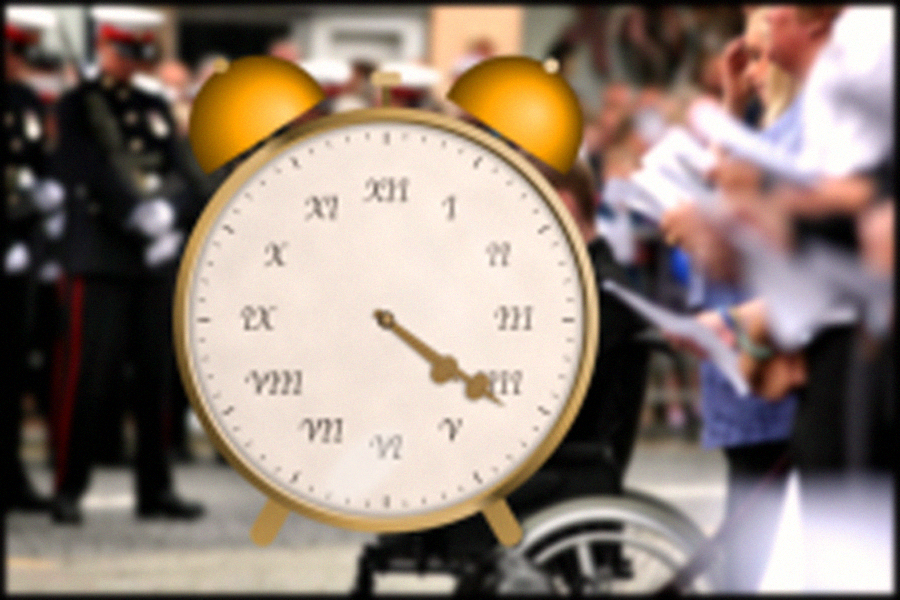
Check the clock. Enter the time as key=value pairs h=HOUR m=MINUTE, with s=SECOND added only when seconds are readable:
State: h=4 m=21
